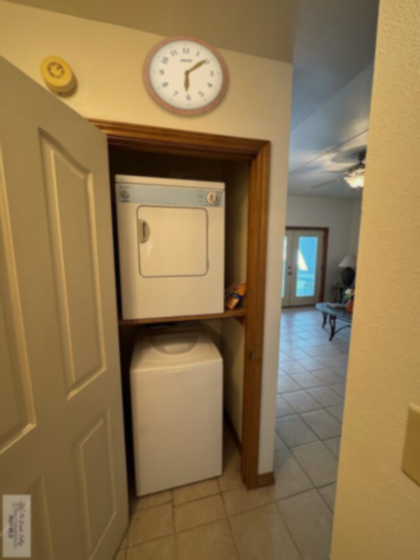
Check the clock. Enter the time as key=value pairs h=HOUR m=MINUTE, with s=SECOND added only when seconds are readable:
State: h=6 m=9
